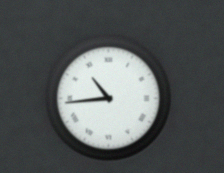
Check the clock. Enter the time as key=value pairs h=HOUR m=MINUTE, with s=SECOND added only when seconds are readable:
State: h=10 m=44
